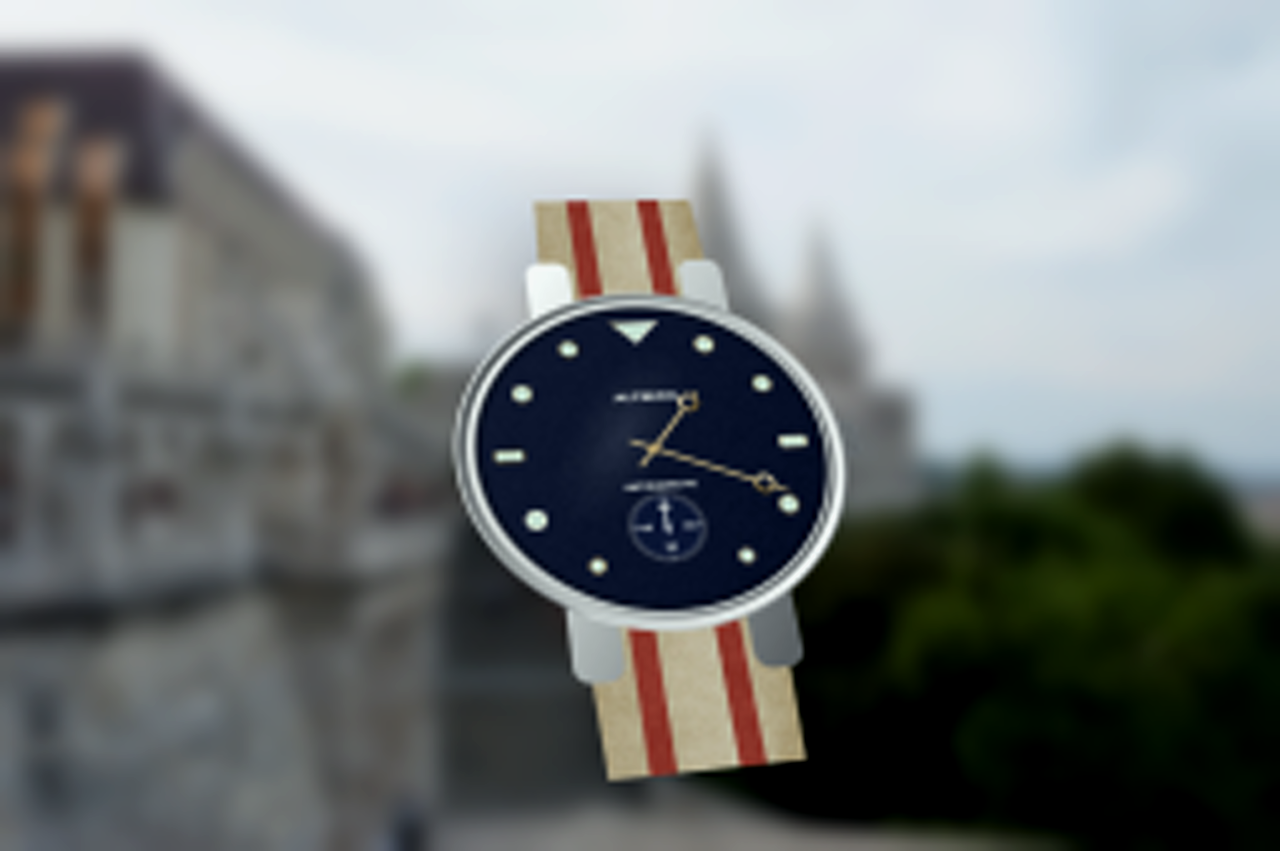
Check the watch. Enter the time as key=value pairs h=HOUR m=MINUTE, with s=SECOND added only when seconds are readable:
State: h=1 m=19
